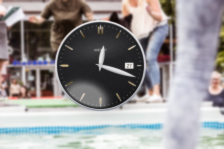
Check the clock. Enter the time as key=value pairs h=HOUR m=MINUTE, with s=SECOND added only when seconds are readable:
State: h=12 m=18
